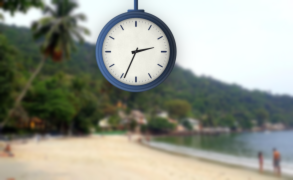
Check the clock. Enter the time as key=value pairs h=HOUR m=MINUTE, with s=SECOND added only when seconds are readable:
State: h=2 m=34
